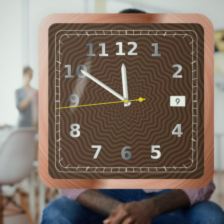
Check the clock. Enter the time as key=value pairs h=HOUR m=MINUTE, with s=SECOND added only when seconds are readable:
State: h=11 m=50 s=44
